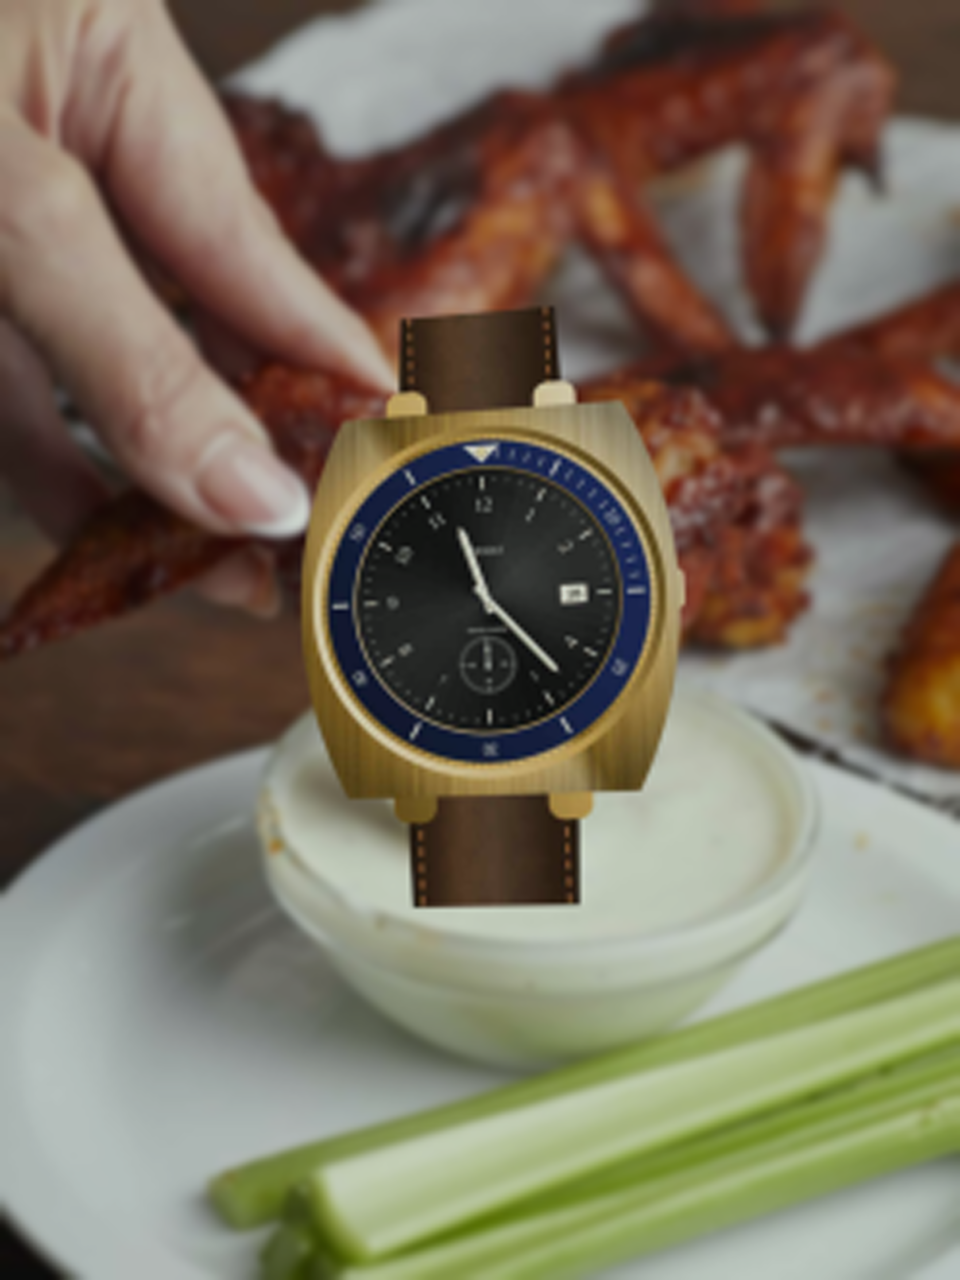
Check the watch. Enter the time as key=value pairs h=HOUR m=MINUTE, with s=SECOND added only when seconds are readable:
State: h=11 m=23
